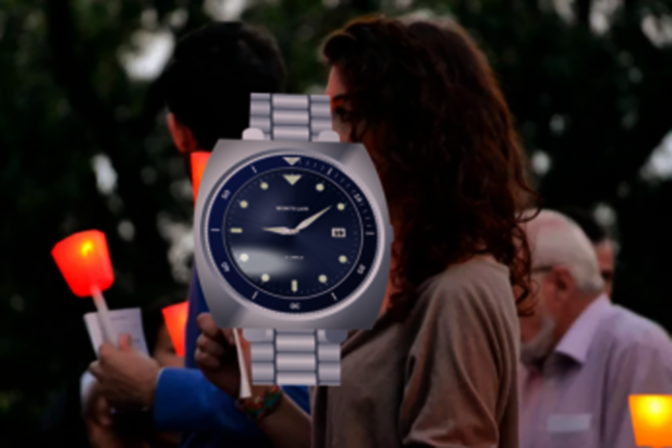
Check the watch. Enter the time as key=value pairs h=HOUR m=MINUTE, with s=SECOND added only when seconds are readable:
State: h=9 m=9
